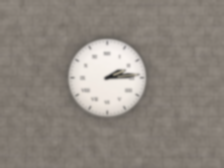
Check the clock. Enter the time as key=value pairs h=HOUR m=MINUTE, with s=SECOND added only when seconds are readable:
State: h=2 m=14
